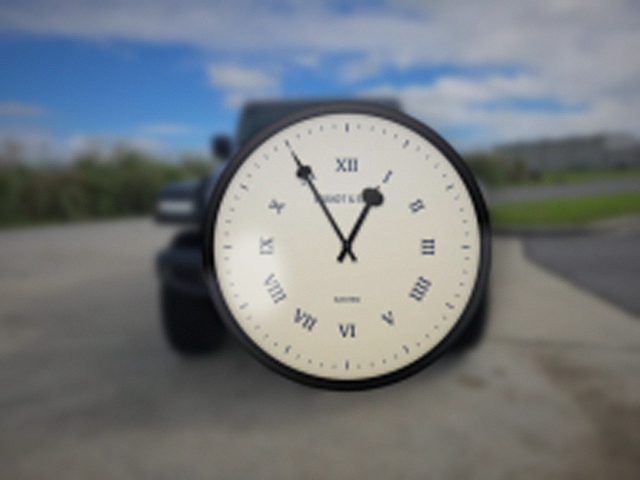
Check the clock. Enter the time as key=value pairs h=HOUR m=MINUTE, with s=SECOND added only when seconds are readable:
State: h=12 m=55
